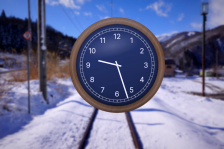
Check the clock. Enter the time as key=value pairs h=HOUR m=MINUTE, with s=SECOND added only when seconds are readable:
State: h=9 m=27
